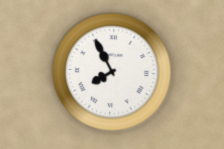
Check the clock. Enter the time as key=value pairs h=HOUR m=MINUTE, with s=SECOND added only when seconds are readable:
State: h=7 m=55
